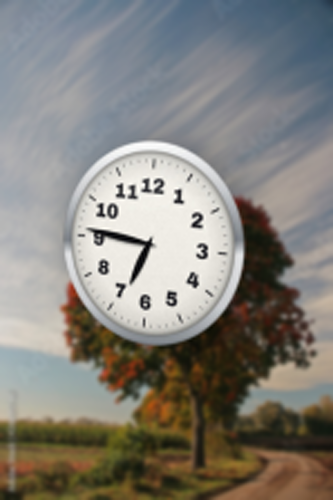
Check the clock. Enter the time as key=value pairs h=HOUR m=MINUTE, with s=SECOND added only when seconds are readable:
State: h=6 m=46
